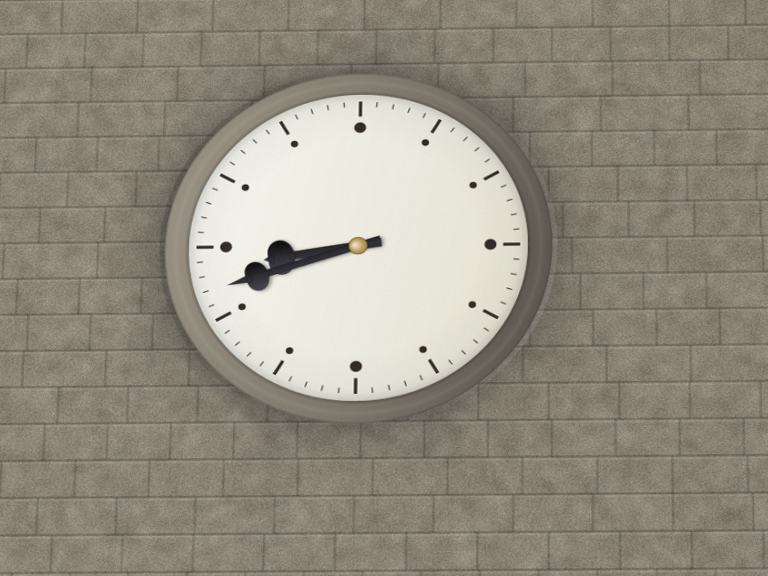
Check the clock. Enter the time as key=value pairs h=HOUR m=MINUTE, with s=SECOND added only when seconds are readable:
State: h=8 m=42
